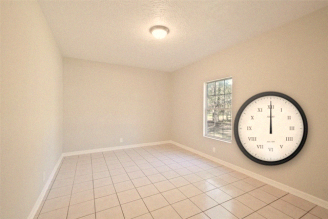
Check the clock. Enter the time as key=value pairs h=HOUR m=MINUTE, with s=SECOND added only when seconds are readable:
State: h=12 m=0
